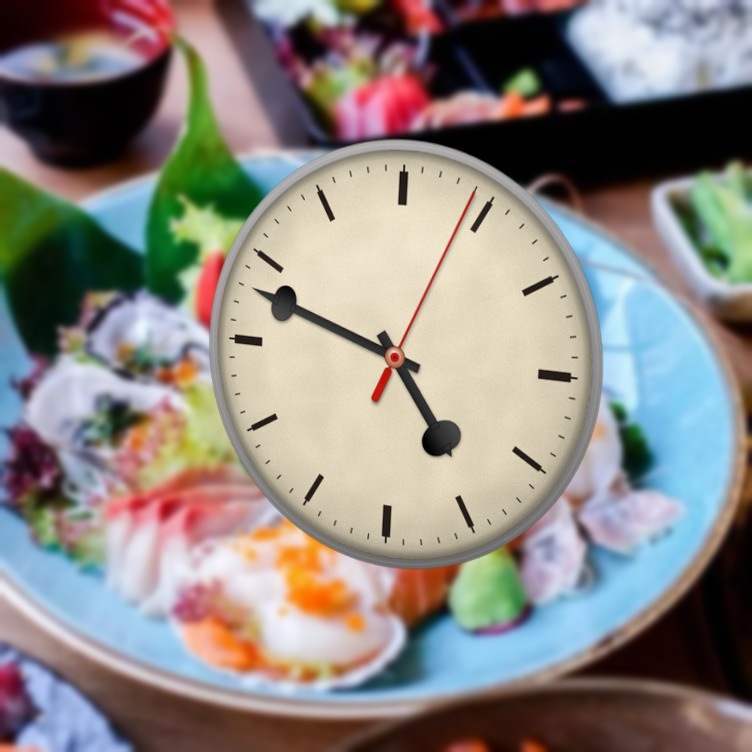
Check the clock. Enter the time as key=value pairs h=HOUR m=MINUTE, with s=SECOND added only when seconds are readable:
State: h=4 m=48 s=4
